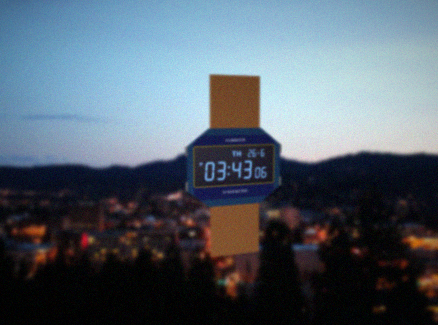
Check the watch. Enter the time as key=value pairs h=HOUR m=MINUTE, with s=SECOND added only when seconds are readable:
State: h=3 m=43 s=6
